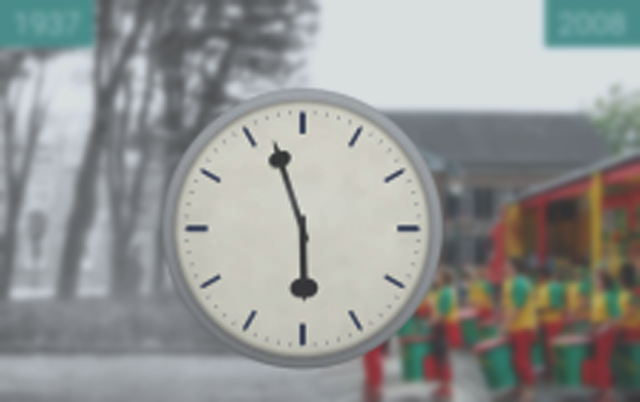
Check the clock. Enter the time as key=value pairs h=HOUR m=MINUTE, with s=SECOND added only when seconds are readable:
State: h=5 m=57
